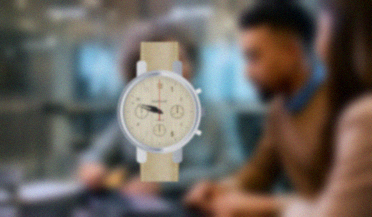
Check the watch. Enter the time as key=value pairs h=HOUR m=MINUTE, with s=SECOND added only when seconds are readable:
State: h=9 m=48
